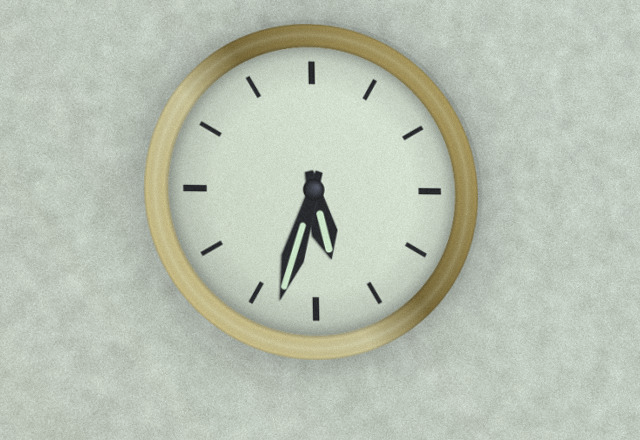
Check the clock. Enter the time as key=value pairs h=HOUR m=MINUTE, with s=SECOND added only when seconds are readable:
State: h=5 m=33
